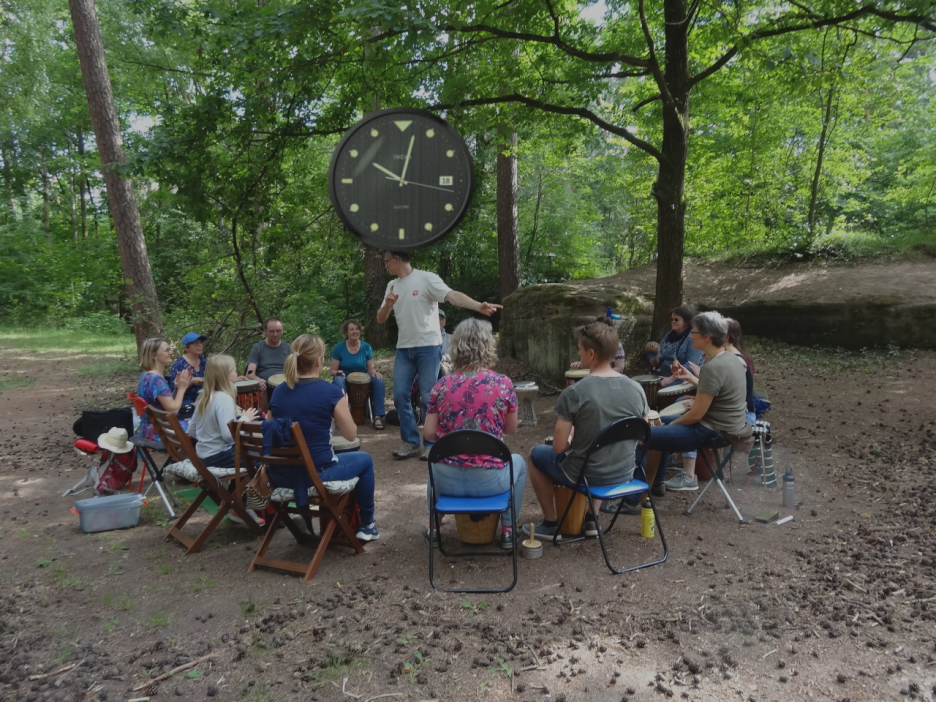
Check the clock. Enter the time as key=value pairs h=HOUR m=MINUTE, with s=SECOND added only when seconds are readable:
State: h=10 m=2 s=17
